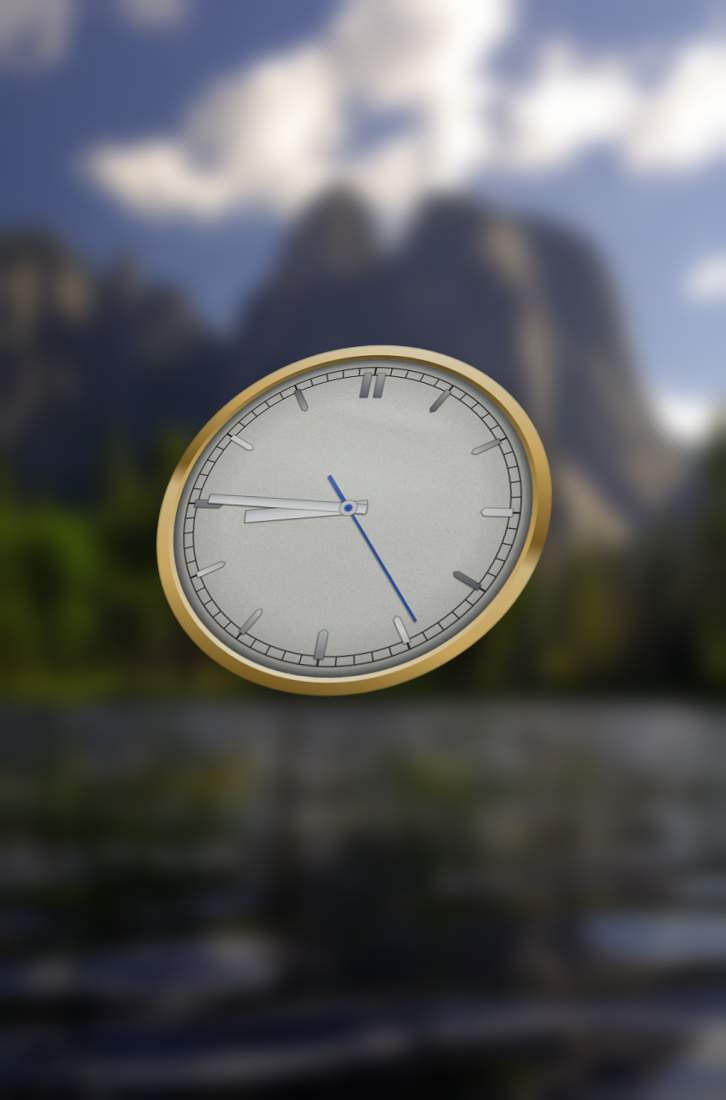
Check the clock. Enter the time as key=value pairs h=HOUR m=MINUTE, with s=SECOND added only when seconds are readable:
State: h=8 m=45 s=24
